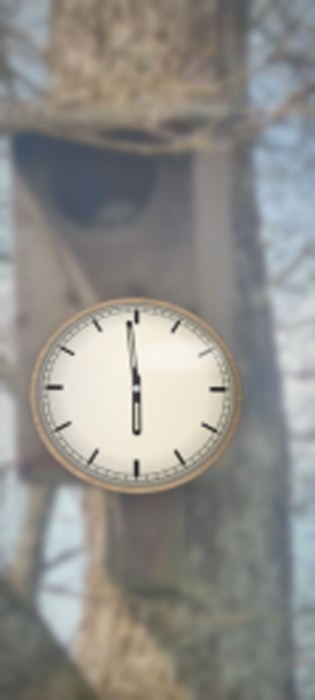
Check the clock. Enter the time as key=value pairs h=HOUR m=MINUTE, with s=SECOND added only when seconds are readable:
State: h=5 m=59
